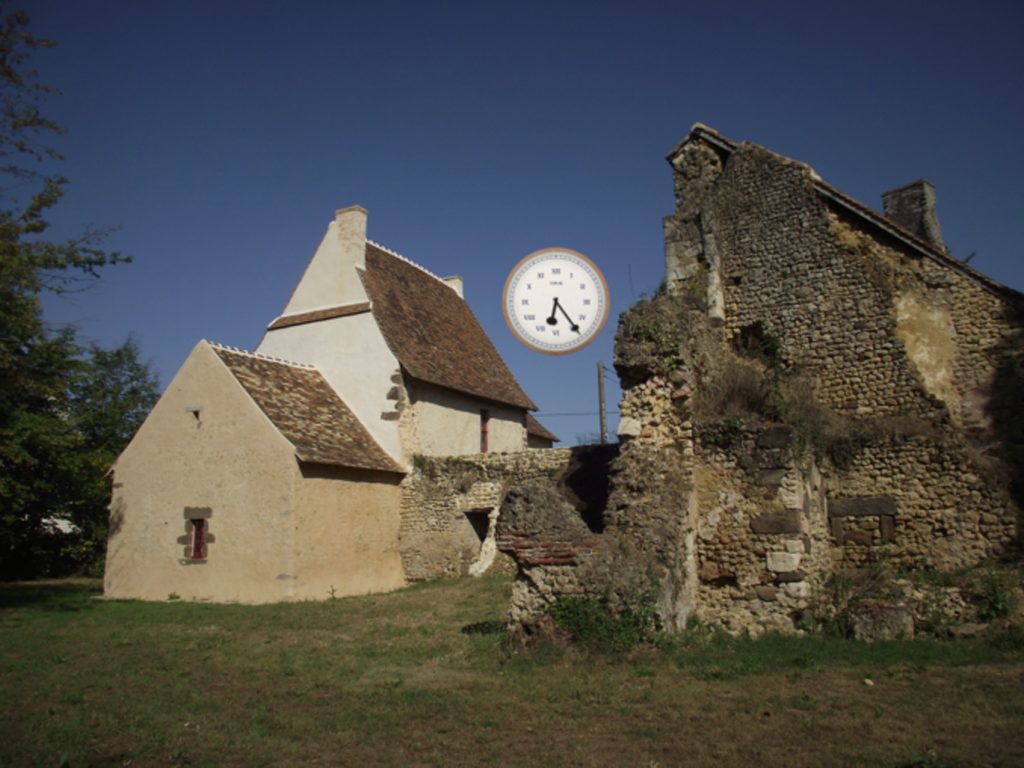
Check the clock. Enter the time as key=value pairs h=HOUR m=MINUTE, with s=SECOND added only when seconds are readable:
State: h=6 m=24
